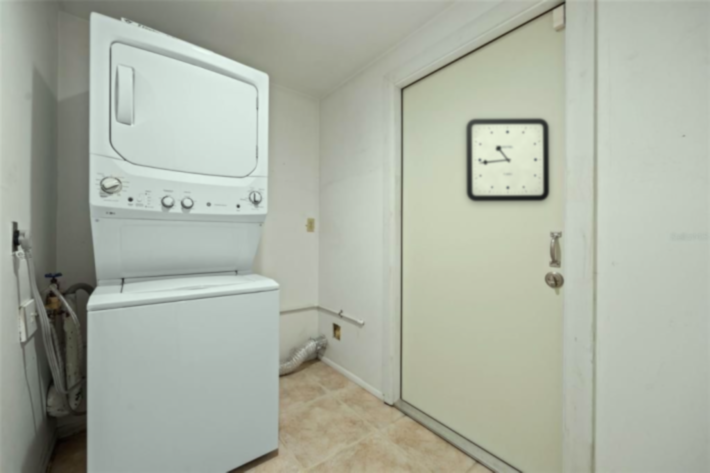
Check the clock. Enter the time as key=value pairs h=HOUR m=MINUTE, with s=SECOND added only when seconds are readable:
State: h=10 m=44
